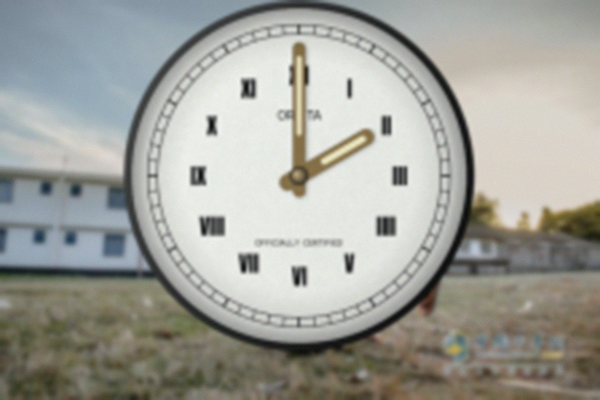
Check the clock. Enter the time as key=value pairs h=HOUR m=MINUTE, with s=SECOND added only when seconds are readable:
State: h=2 m=0
